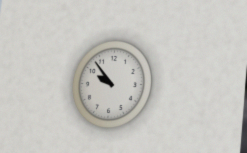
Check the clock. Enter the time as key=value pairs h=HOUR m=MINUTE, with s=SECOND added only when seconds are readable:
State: h=9 m=53
